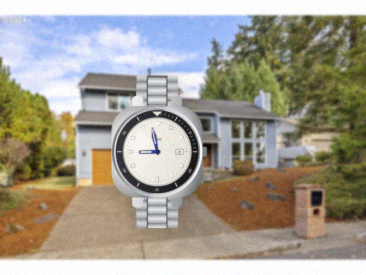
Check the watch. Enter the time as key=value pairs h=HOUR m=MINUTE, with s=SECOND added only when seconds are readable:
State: h=8 m=58
